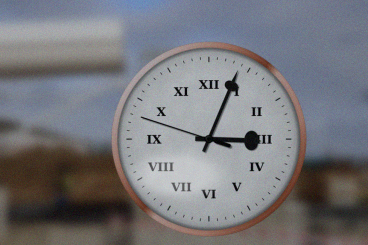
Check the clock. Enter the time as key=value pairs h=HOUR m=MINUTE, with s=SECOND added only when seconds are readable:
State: h=3 m=3 s=48
